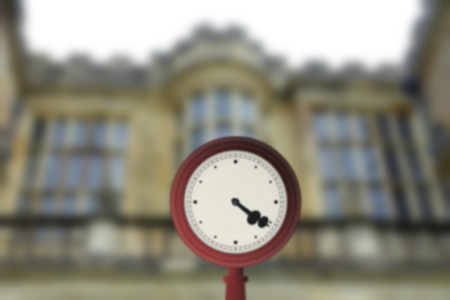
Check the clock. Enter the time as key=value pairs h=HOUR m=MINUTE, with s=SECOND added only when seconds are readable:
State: h=4 m=21
